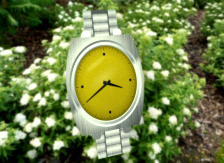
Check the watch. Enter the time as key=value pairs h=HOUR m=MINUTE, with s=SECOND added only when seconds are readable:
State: h=3 m=40
